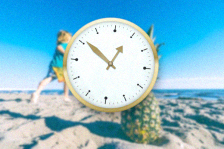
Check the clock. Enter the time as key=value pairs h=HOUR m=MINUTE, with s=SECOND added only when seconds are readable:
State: h=12 m=51
